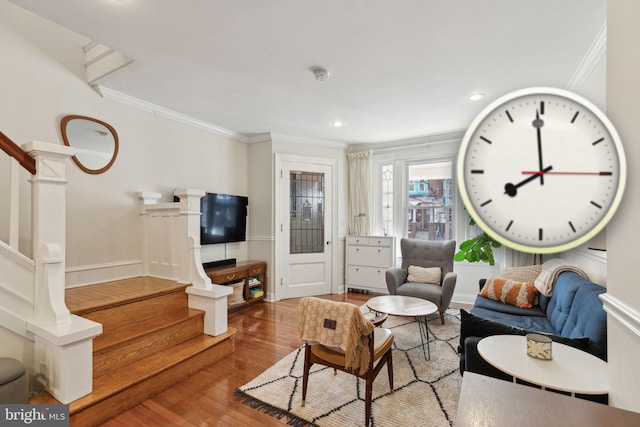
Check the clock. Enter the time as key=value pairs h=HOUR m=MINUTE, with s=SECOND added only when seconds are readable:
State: h=7 m=59 s=15
